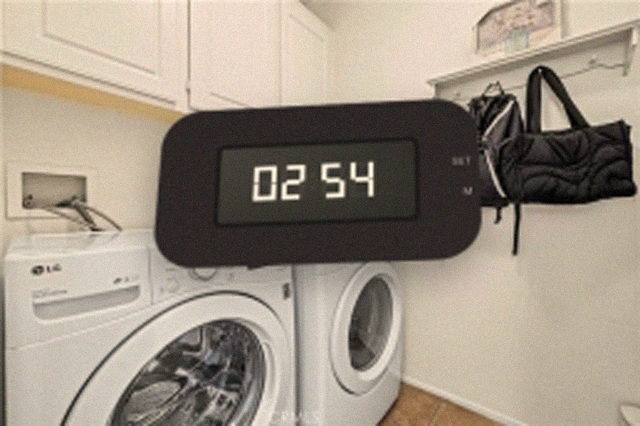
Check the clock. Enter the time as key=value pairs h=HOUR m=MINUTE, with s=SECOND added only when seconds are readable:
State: h=2 m=54
